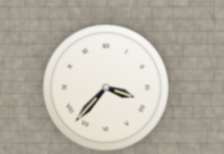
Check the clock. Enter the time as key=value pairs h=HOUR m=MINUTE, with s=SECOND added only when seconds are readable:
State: h=3 m=37
